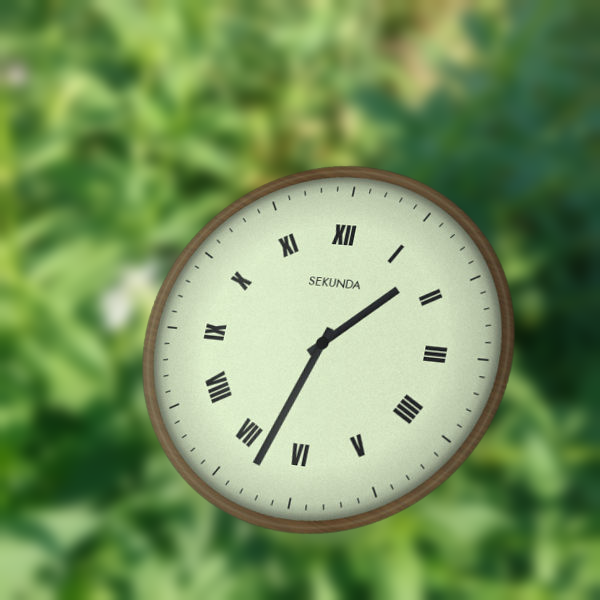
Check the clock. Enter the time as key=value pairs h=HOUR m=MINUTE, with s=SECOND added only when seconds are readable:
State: h=1 m=33
